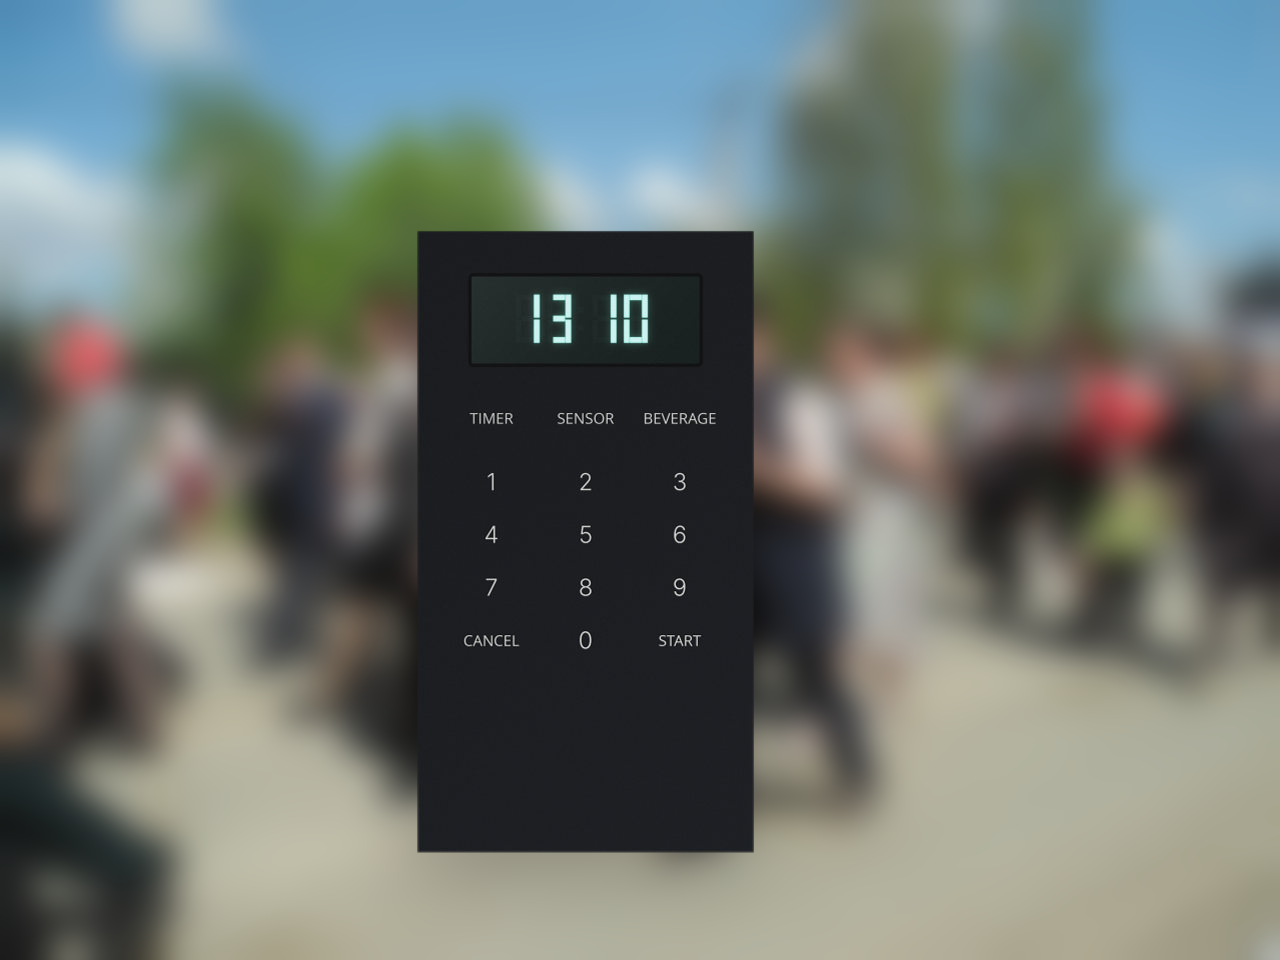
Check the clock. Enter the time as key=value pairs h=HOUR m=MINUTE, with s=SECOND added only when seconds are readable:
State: h=13 m=10
